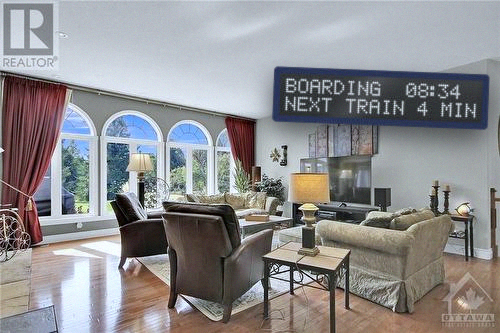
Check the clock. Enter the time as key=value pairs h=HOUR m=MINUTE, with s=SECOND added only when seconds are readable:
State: h=8 m=34
